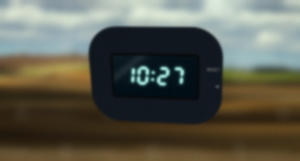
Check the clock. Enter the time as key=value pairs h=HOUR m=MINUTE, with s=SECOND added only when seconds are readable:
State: h=10 m=27
